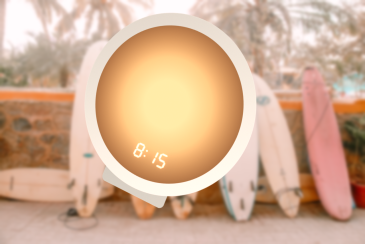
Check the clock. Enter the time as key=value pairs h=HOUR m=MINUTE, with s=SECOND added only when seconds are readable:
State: h=8 m=15
